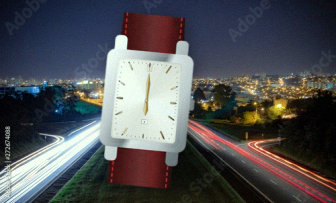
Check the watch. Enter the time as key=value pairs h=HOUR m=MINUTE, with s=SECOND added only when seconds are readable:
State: h=6 m=0
